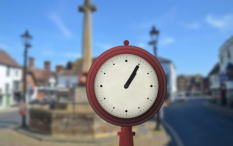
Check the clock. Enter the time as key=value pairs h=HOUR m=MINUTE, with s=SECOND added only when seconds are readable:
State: h=1 m=5
